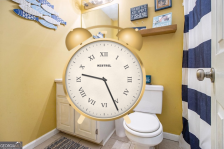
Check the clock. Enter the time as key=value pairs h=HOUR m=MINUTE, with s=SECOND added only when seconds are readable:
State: h=9 m=26
